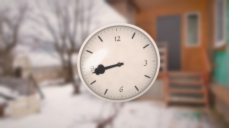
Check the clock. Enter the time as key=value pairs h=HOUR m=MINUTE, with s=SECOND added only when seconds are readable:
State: h=8 m=43
